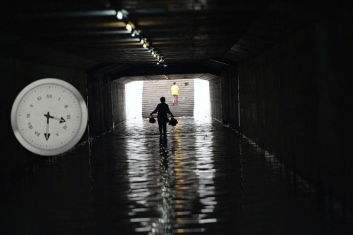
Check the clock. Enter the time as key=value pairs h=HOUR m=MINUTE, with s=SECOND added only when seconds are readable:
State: h=3 m=30
